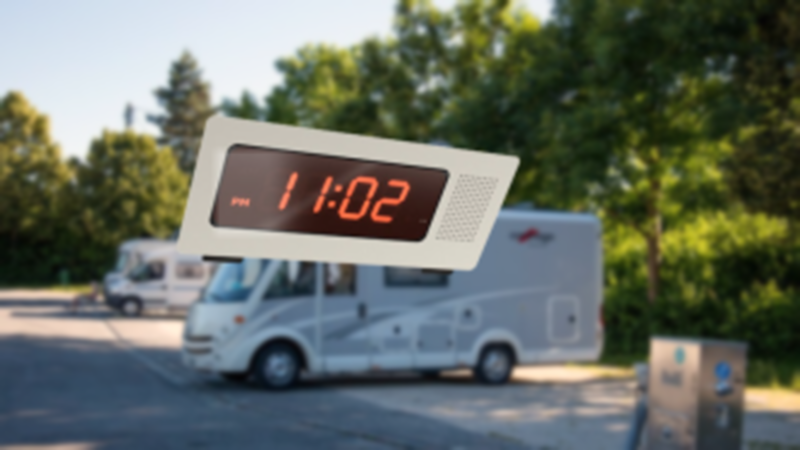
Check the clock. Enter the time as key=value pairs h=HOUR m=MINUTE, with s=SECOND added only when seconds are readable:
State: h=11 m=2
